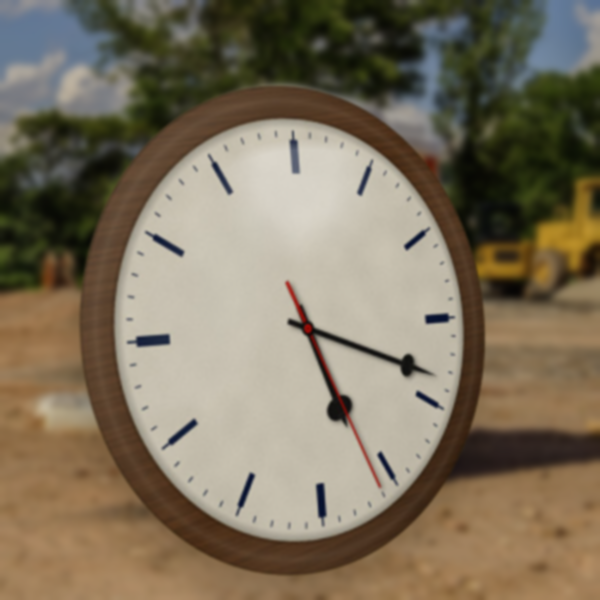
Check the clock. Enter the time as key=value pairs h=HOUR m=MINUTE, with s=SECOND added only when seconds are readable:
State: h=5 m=18 s=26
